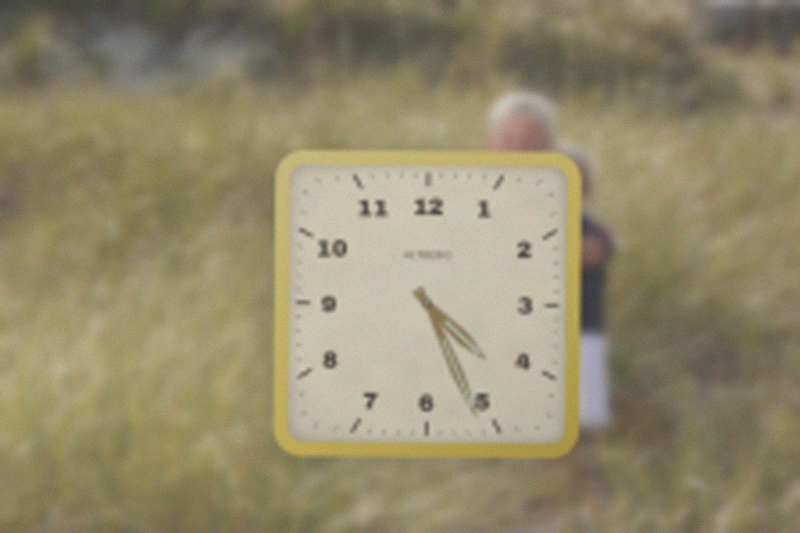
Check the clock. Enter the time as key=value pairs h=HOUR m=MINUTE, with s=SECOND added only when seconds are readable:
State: h=4 m=26
